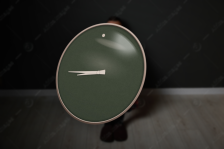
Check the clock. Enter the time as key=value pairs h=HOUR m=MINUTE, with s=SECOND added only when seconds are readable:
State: h=8 m=45
